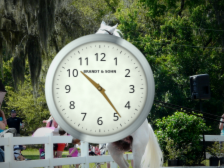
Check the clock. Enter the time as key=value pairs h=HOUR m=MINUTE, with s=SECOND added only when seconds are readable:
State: h=10 m=24
